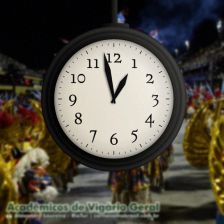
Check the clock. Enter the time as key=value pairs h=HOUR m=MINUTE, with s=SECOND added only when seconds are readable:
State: h=12 m=58
